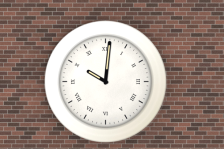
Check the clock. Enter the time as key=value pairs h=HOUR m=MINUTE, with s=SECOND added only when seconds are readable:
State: h=10 m=1
